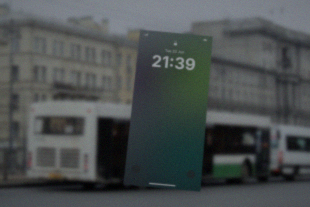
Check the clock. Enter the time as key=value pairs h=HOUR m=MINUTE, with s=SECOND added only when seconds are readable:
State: h=21 m=39
